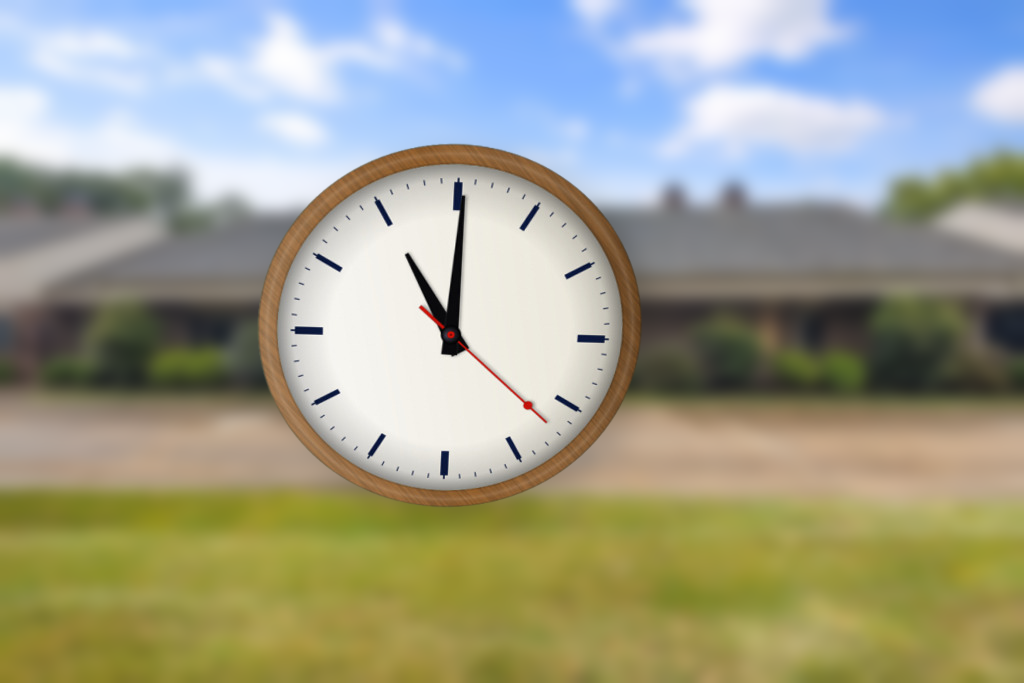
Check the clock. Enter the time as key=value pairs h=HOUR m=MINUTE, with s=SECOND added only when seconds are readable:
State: h=11 m=0 s=22
